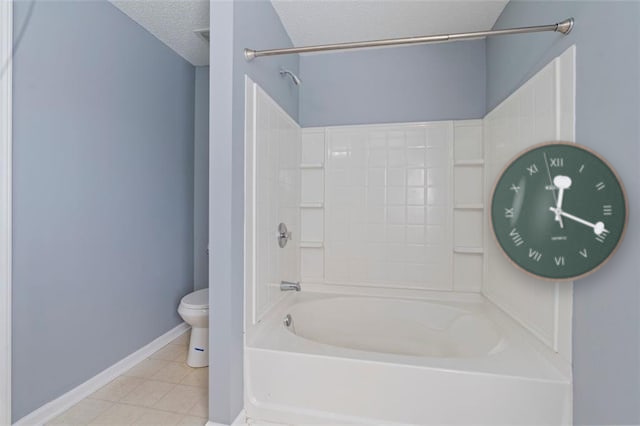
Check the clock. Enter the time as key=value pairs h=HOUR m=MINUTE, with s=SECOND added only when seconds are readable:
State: h=12 m=18 s=58
